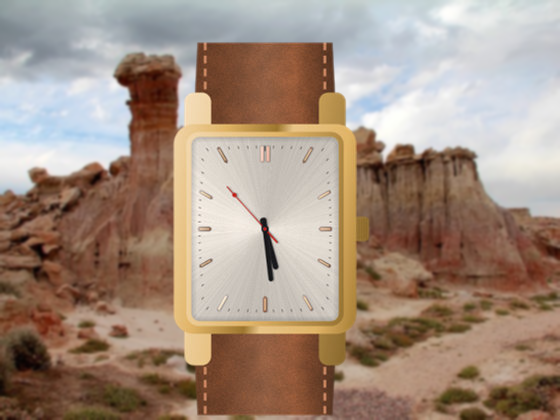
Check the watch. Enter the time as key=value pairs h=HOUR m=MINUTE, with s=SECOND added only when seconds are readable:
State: h=5 m=28 s=53
